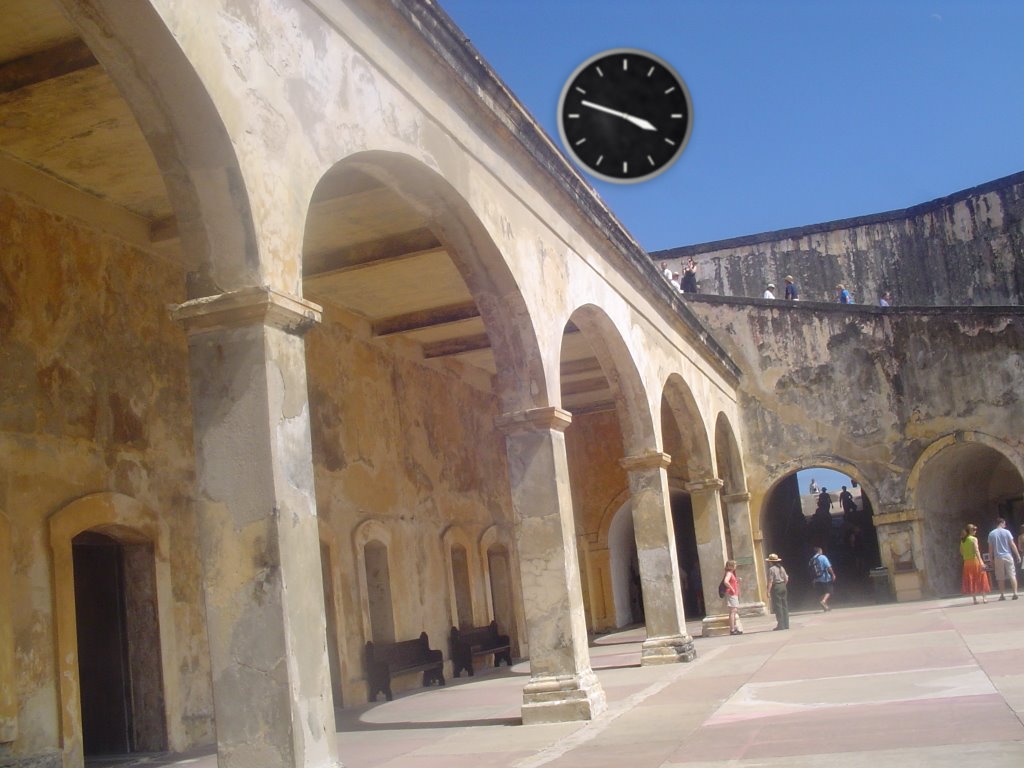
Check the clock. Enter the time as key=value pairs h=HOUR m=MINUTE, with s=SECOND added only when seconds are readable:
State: h=3 m=48
